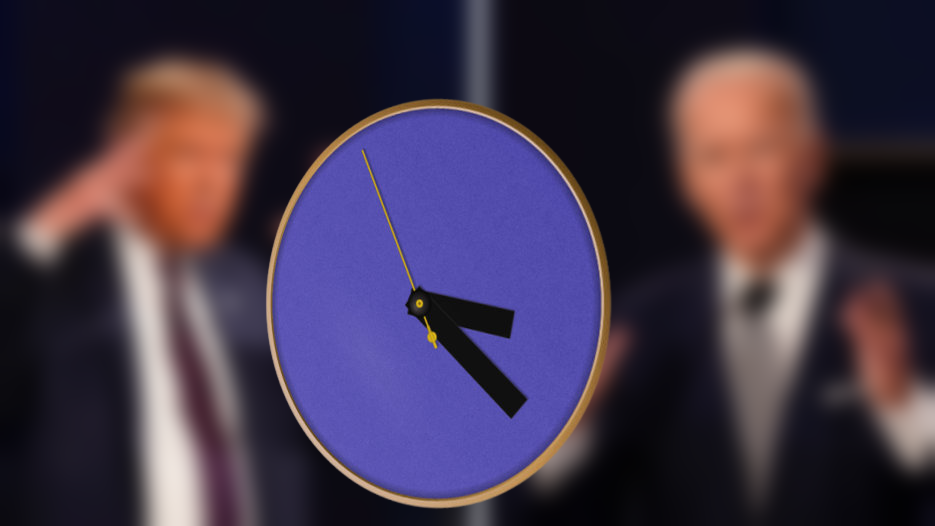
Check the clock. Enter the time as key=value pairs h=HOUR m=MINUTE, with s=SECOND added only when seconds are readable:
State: h=3 m=21 s=56
